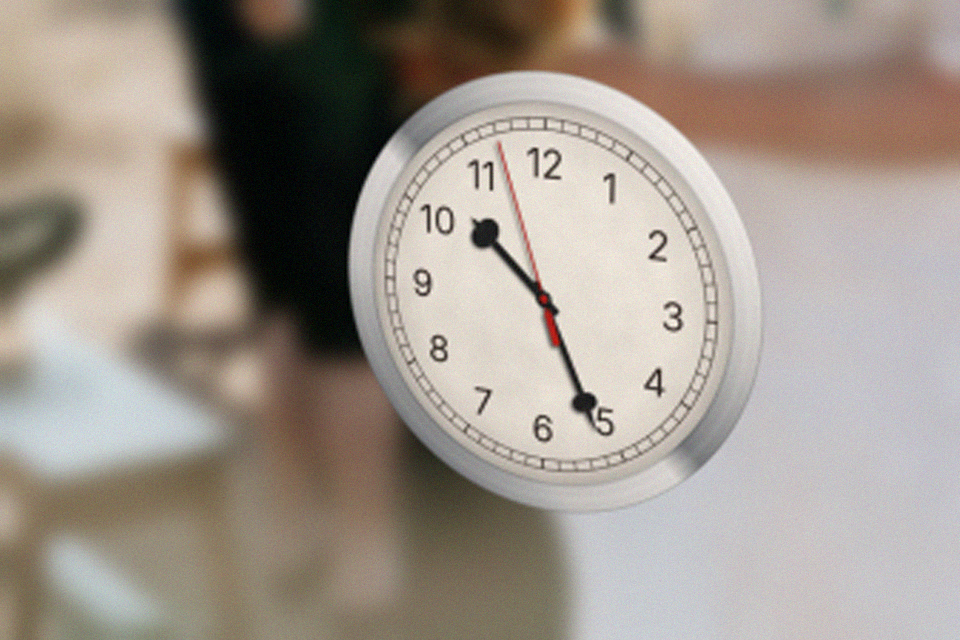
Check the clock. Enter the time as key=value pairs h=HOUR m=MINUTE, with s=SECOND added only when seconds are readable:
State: h=10 m=25 s=57
